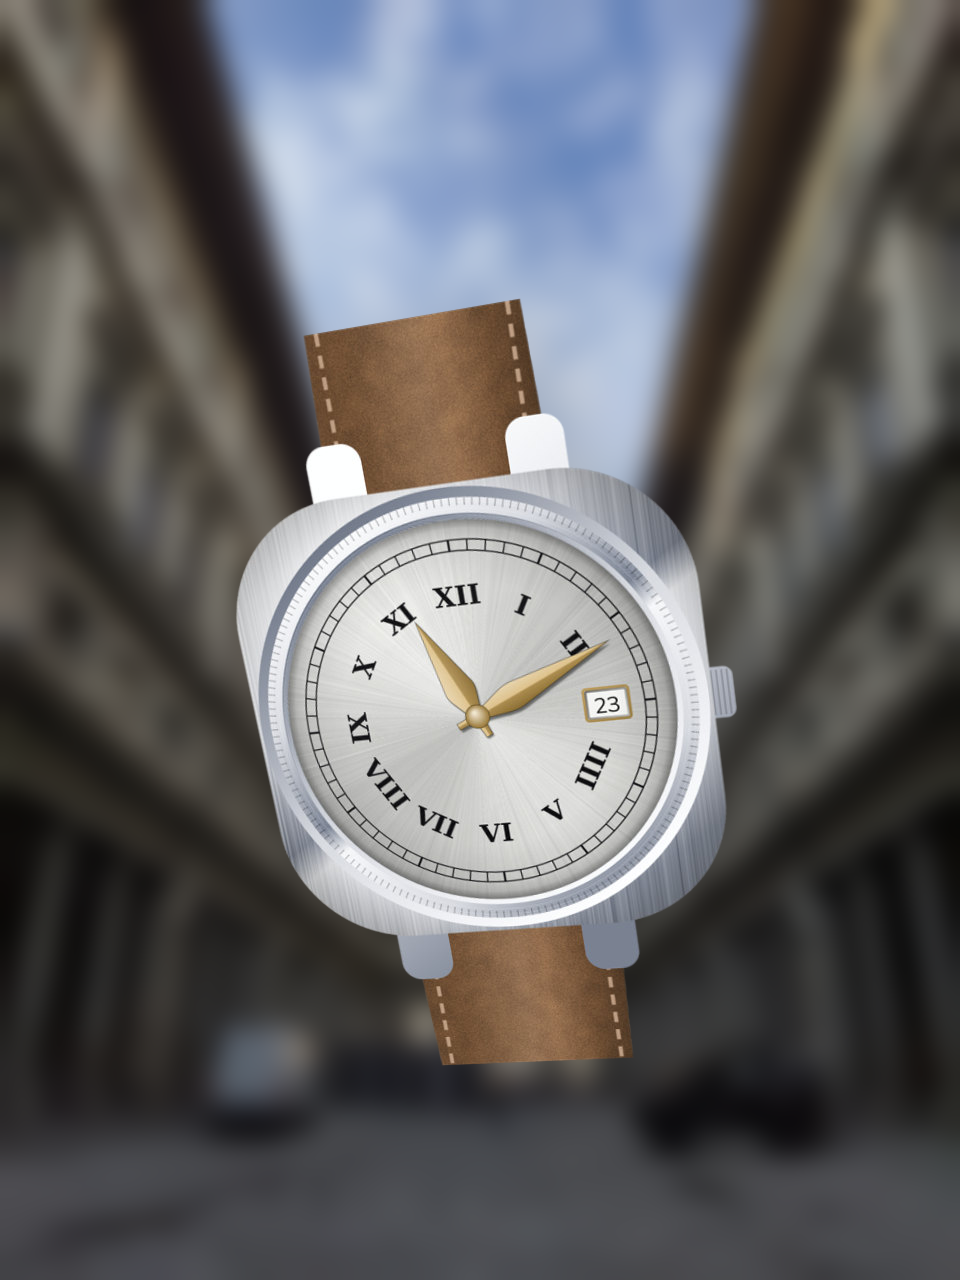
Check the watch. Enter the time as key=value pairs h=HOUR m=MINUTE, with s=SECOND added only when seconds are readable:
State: h=11 m=11
